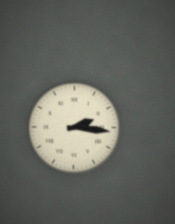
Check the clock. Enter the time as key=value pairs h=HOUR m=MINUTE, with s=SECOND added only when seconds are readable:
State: h=2 m=16
